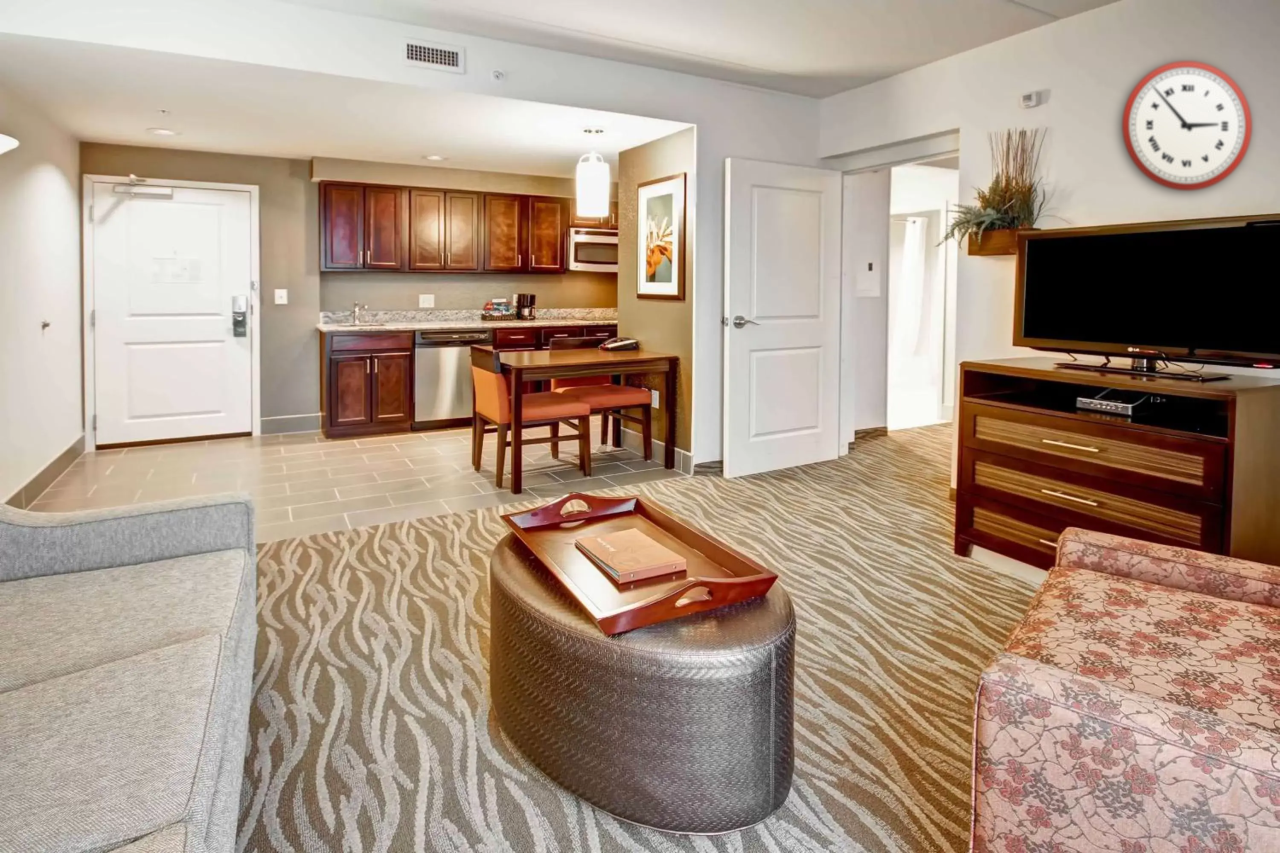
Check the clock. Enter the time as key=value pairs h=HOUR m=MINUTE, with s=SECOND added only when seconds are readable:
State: h=2 m=53
